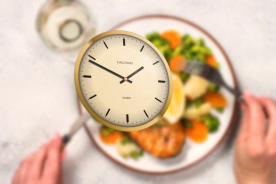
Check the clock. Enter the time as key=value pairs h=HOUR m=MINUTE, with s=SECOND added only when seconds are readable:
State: h=1 m=49
